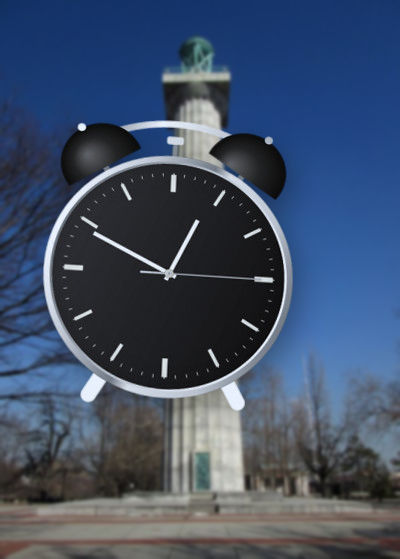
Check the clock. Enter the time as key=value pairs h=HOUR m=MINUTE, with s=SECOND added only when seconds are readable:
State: h=12 m=49 s=15
